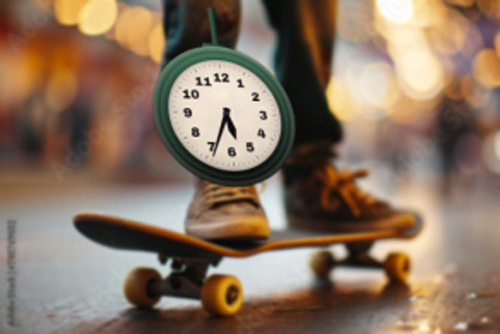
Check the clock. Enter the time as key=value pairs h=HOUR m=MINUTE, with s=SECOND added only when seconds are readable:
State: h=5 m=34
